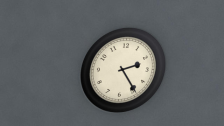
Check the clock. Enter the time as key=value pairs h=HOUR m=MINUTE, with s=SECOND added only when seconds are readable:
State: h=2 m=24
